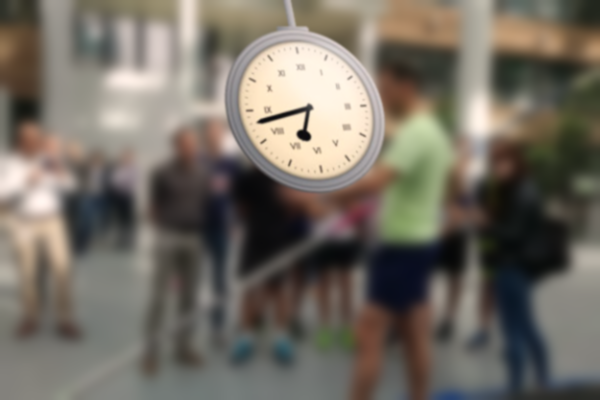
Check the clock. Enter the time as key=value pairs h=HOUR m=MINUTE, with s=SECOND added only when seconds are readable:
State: h=6 m=43
